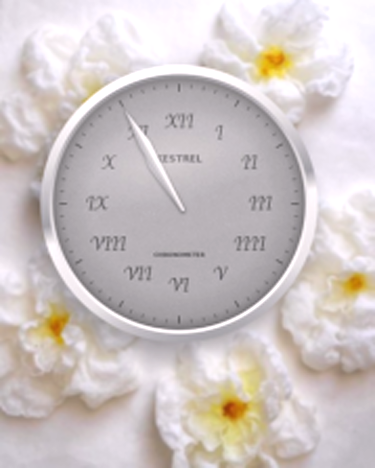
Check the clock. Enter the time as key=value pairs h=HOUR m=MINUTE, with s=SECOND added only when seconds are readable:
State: h=10 m=55
